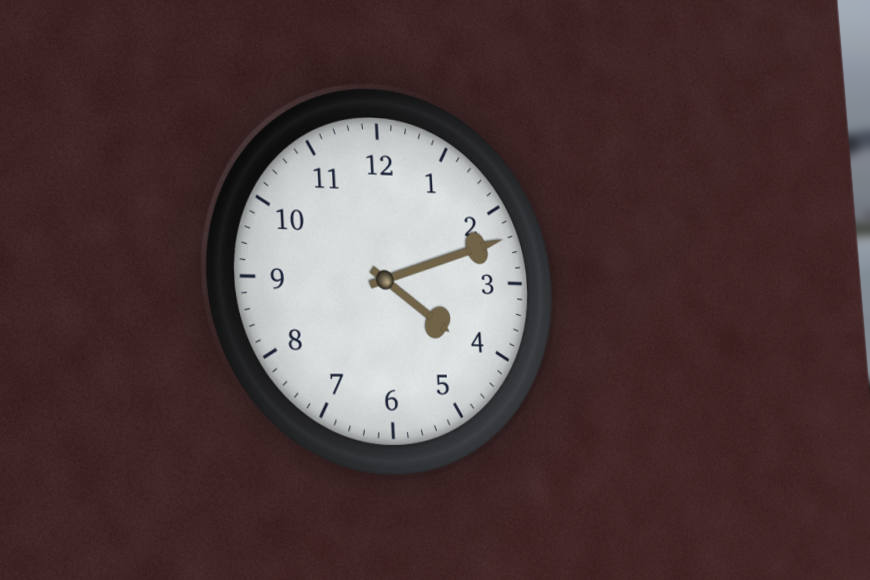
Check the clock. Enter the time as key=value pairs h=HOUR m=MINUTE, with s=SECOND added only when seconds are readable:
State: h=4 m=12
